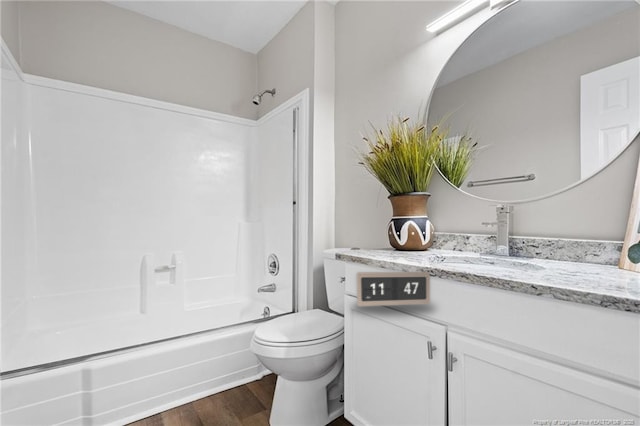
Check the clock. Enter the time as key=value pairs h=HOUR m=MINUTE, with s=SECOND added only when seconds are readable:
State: h=11 m=47
